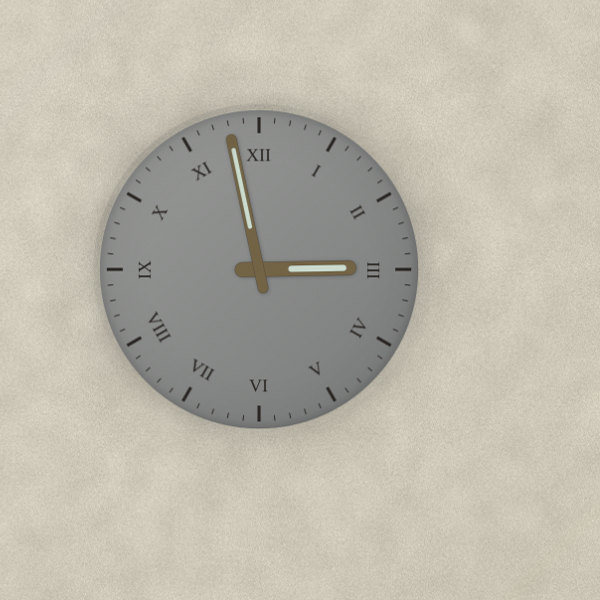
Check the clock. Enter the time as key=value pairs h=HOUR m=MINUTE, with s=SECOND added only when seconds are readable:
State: h=2 m=58
